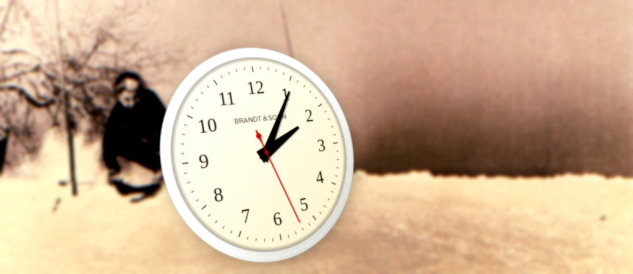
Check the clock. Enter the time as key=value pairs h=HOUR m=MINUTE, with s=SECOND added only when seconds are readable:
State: h=2 m=5 s=27
